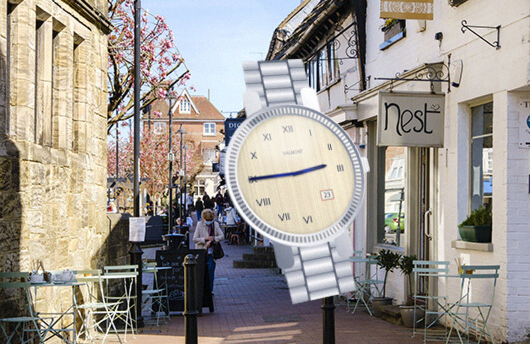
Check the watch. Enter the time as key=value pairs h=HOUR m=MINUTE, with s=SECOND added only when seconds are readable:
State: h=2 m=45
